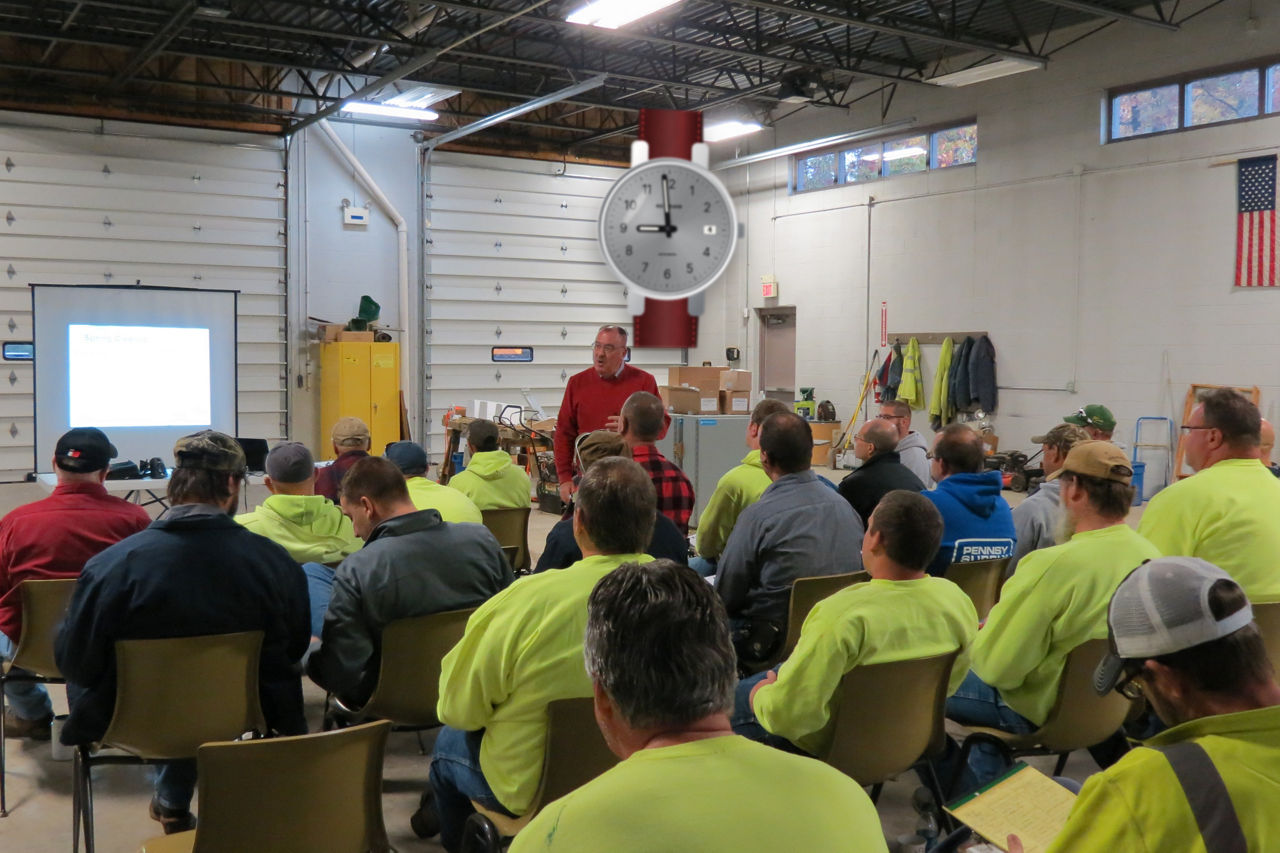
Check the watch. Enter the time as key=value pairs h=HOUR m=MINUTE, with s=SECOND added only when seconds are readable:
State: h=8 m=59
